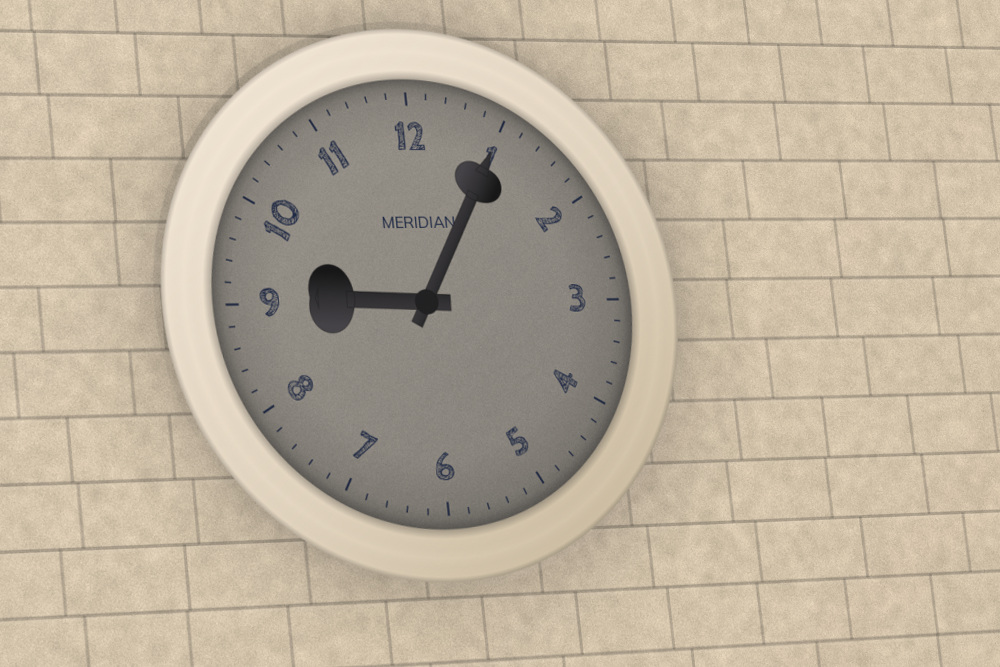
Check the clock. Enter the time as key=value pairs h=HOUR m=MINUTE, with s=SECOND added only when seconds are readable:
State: h=9 m=5
